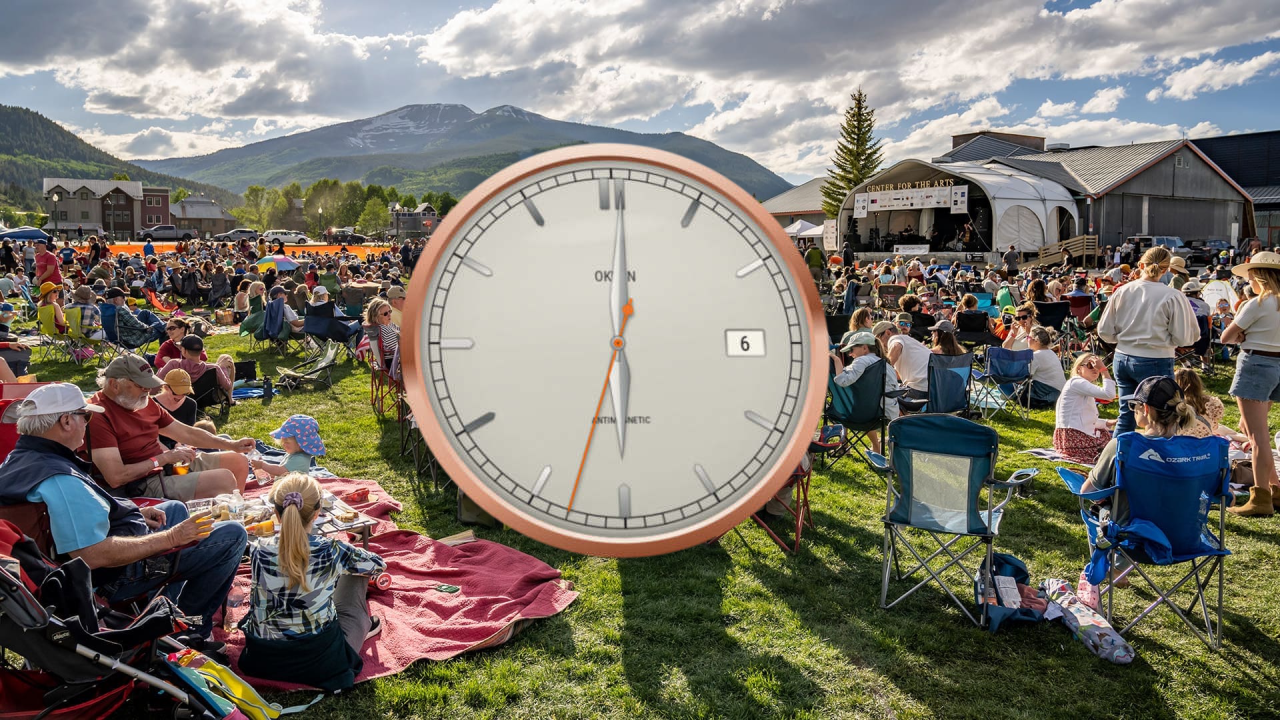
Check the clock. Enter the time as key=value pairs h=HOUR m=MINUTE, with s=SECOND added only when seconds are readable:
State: h=6 m=0 s=33
